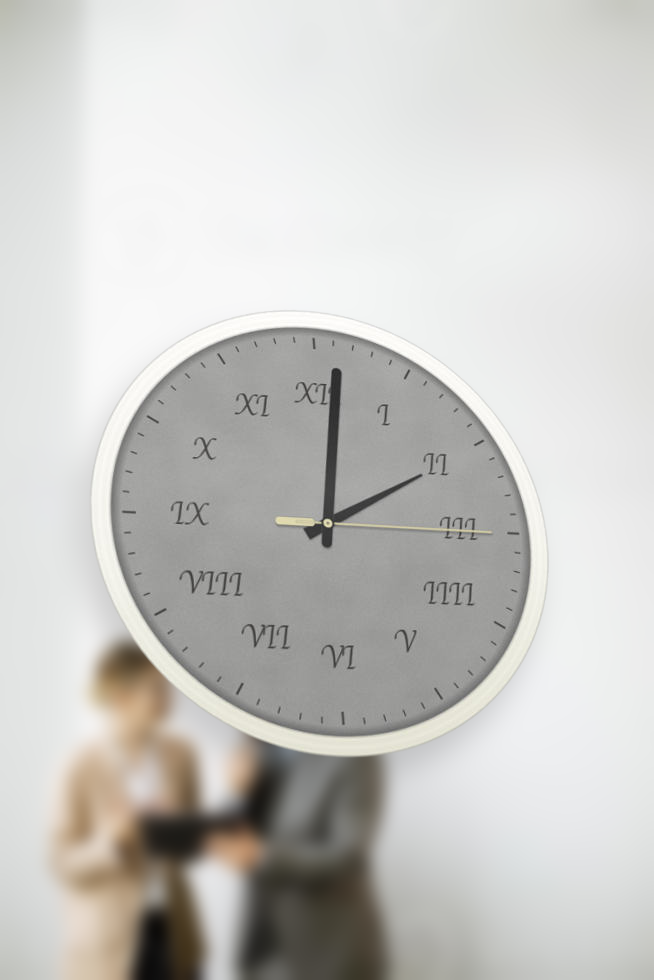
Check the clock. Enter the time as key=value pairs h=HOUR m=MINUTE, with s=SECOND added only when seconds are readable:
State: h=2 m=1 s=15
